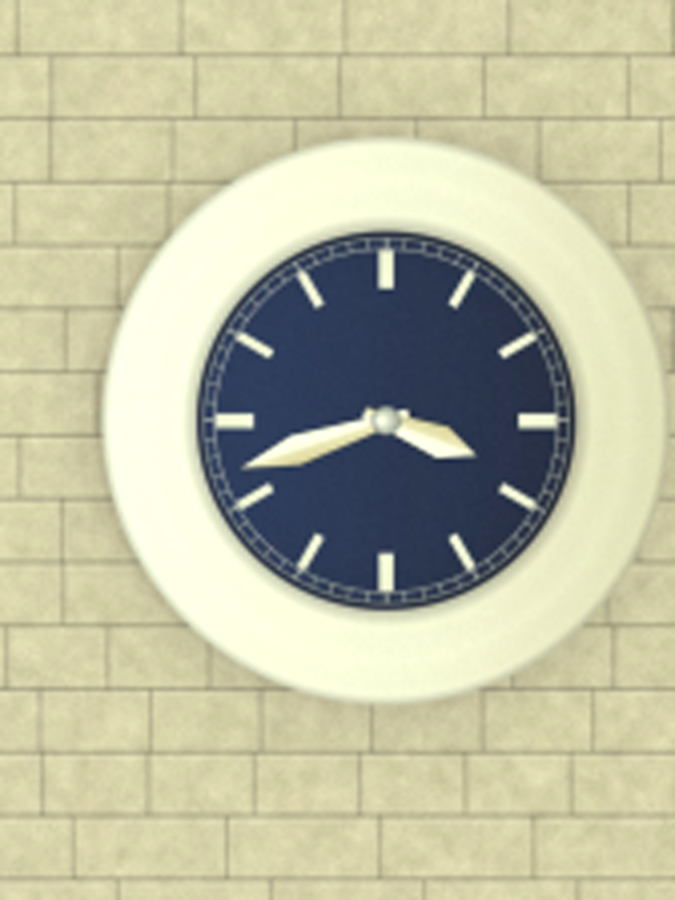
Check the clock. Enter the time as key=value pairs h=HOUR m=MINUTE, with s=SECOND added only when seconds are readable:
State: h=3 m=42
